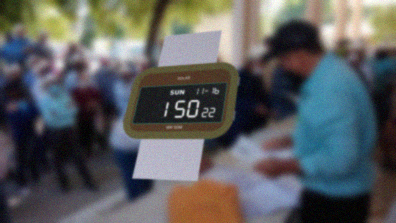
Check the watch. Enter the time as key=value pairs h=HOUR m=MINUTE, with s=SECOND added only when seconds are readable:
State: h=1 m=50
